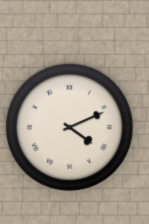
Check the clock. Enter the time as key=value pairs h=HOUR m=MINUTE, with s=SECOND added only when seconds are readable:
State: h=4 m=11
